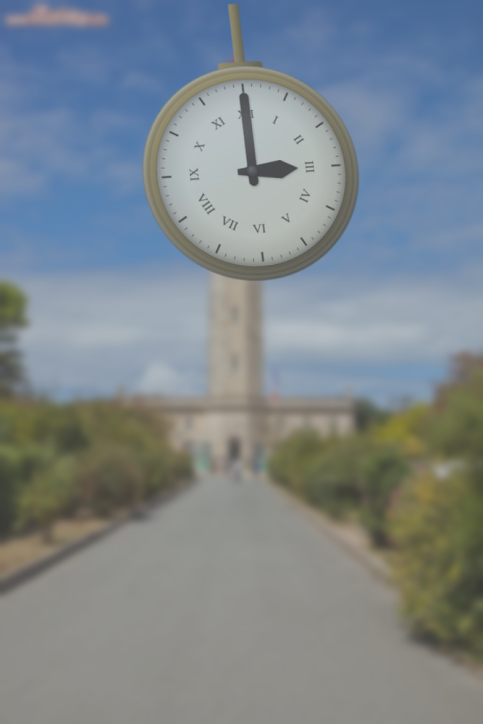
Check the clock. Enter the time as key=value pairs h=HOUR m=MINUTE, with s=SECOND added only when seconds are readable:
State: h=3 m=0
